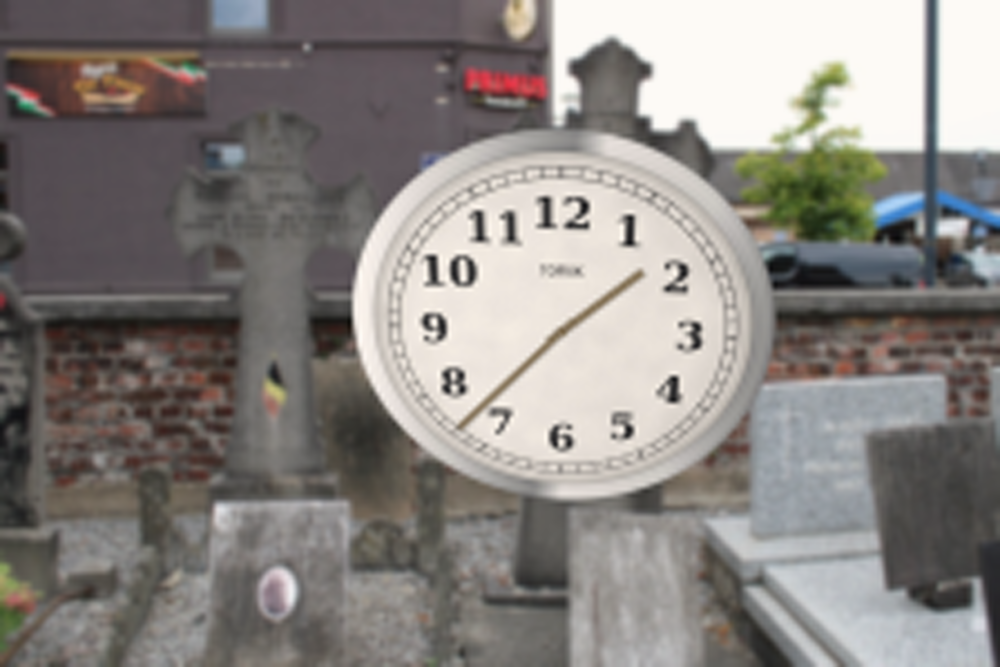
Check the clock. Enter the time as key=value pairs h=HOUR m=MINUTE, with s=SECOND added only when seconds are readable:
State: h=1 m=37
